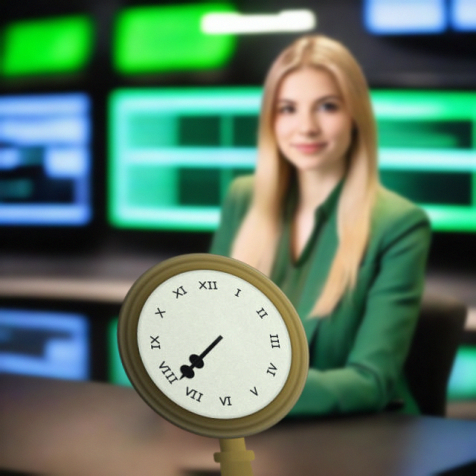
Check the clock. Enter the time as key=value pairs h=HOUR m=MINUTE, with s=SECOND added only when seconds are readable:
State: h=7 m=38
